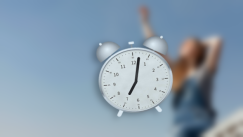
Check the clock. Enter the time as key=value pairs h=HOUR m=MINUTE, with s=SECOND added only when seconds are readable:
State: h=7 m=2
